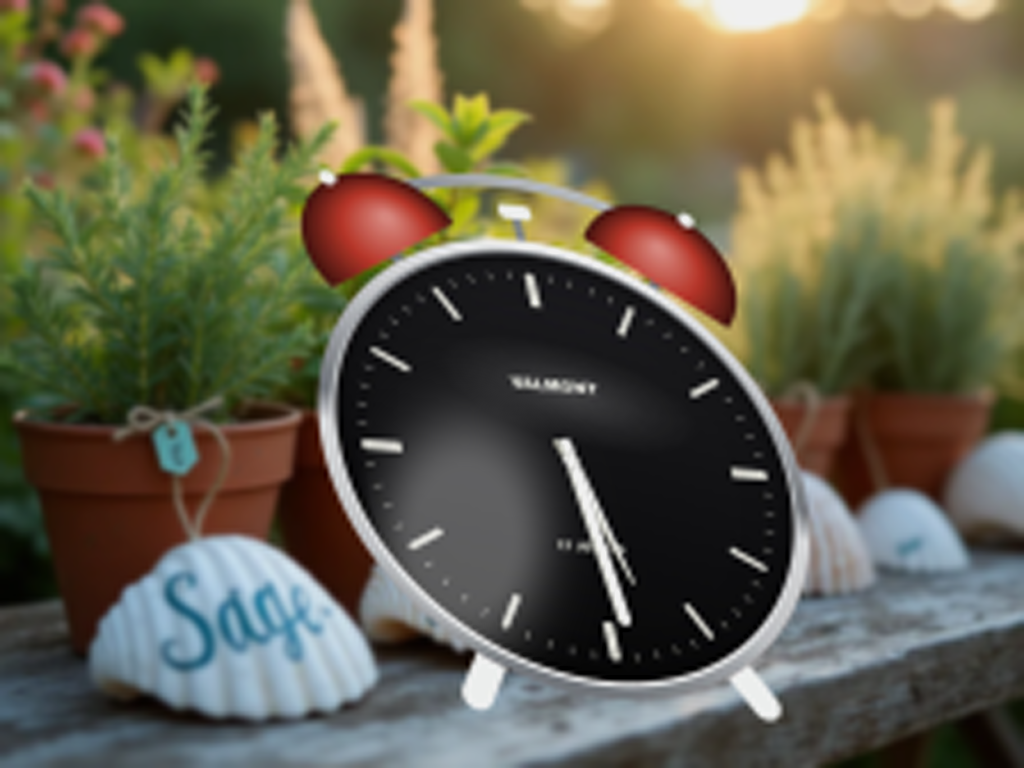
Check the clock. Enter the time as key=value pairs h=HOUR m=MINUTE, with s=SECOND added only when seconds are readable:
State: h=5 m=29
